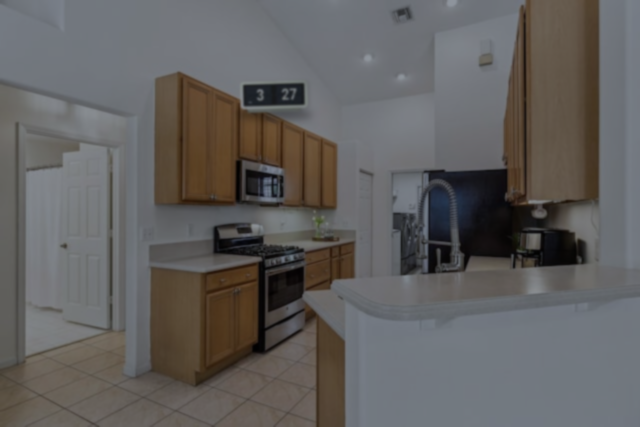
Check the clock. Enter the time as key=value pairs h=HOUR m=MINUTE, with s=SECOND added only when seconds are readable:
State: h=3 m=27
